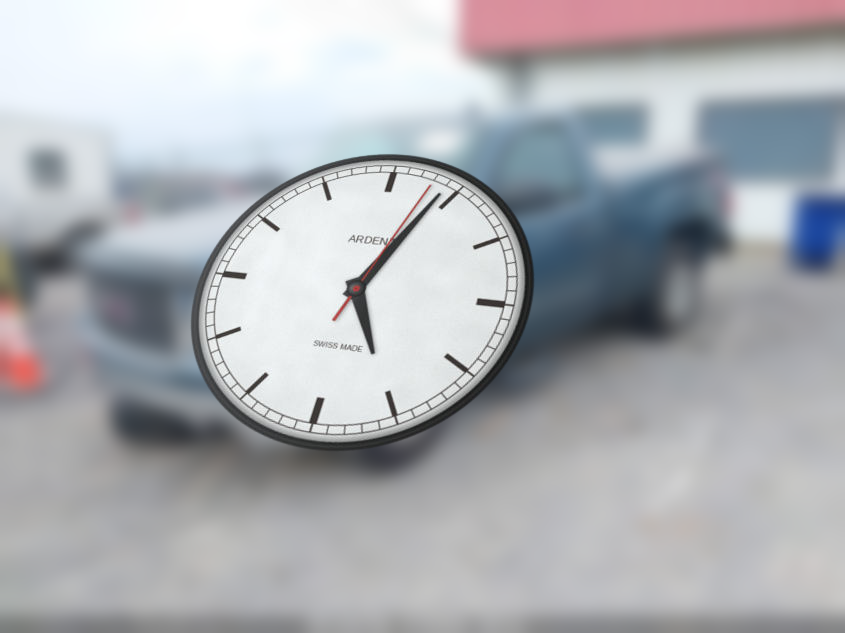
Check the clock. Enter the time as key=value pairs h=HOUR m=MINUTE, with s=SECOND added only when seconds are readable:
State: h=5 m=4 s=3
